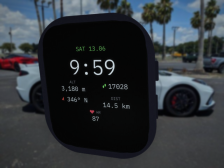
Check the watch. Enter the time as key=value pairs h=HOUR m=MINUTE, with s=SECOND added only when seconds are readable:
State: h=9 m=59
